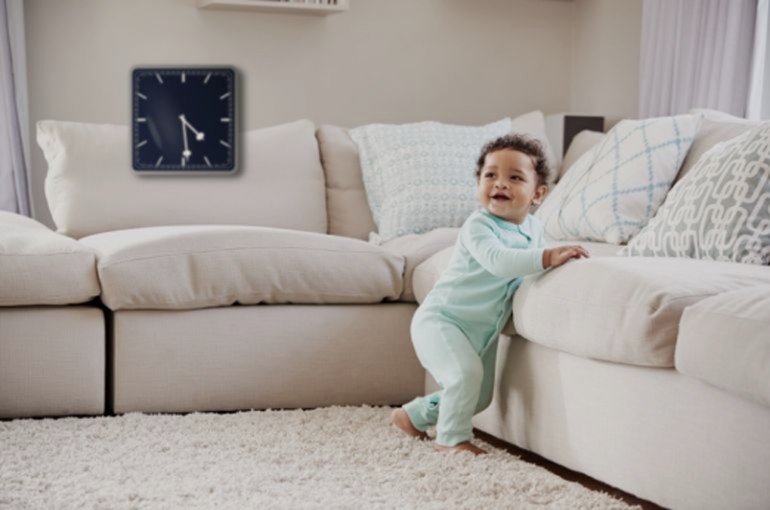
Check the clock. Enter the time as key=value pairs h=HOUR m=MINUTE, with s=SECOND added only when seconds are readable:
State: h=4 m=29
